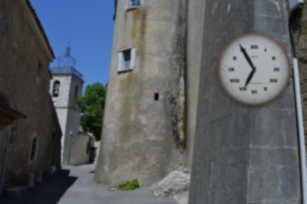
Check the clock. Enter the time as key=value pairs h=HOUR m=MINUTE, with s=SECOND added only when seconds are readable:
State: h=6 m=55
